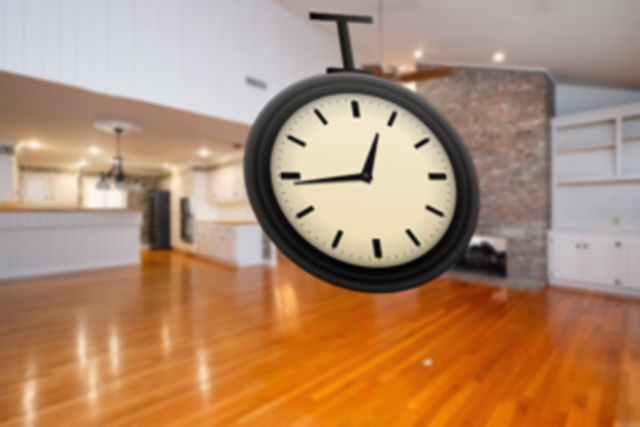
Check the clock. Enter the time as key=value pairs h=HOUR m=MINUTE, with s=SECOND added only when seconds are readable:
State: h=12 m=44
